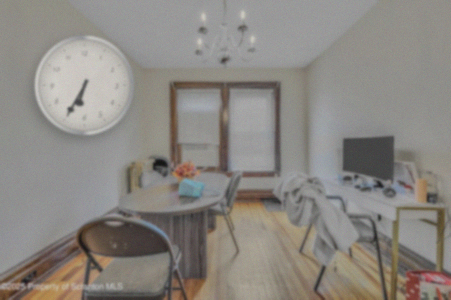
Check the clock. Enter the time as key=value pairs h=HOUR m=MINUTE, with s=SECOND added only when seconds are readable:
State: h=6 m=35
